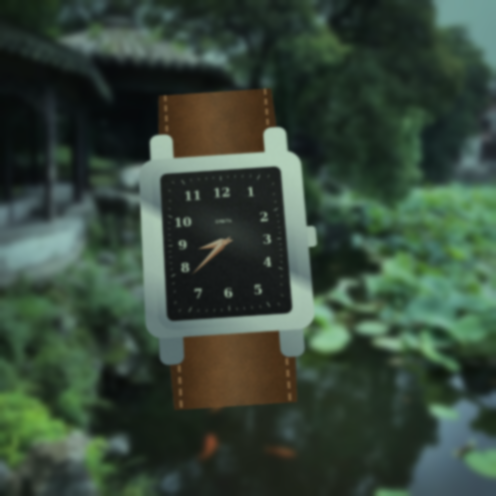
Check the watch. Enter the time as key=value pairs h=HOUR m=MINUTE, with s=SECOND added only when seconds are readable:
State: h=8 m=38
